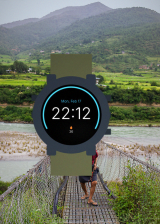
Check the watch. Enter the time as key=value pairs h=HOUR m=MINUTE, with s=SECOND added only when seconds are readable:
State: h=22 m=12
